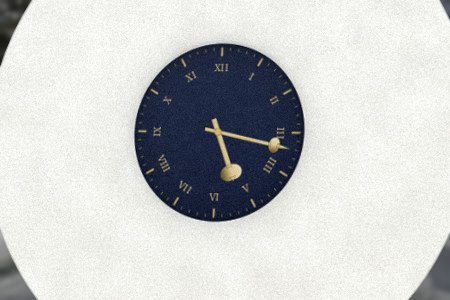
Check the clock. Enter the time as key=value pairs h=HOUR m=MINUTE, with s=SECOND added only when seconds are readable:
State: h=5 m=17
